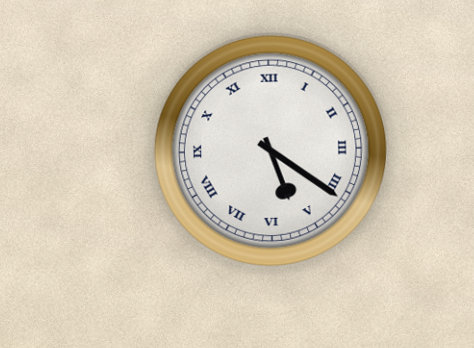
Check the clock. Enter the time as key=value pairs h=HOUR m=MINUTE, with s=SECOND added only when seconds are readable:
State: h=5 m=21
